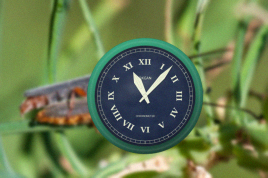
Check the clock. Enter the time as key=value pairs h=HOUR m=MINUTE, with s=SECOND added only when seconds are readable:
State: h=11 m=7
